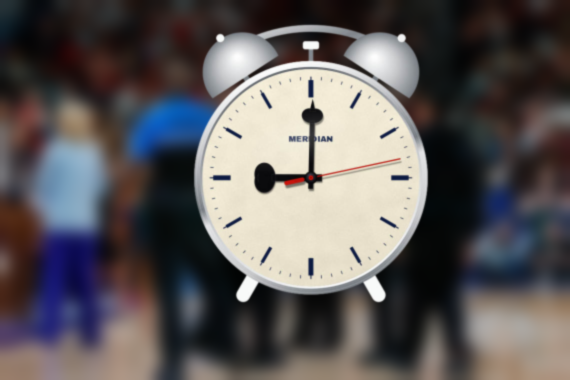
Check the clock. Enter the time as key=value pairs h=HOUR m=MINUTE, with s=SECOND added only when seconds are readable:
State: h=9 m=0 s=13
